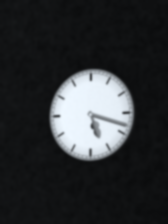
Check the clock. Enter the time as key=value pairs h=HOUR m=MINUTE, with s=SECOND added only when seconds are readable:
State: h=5 m=18
